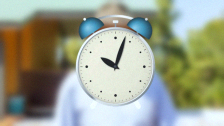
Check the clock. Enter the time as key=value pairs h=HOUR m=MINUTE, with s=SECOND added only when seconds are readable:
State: h=10 m=3
